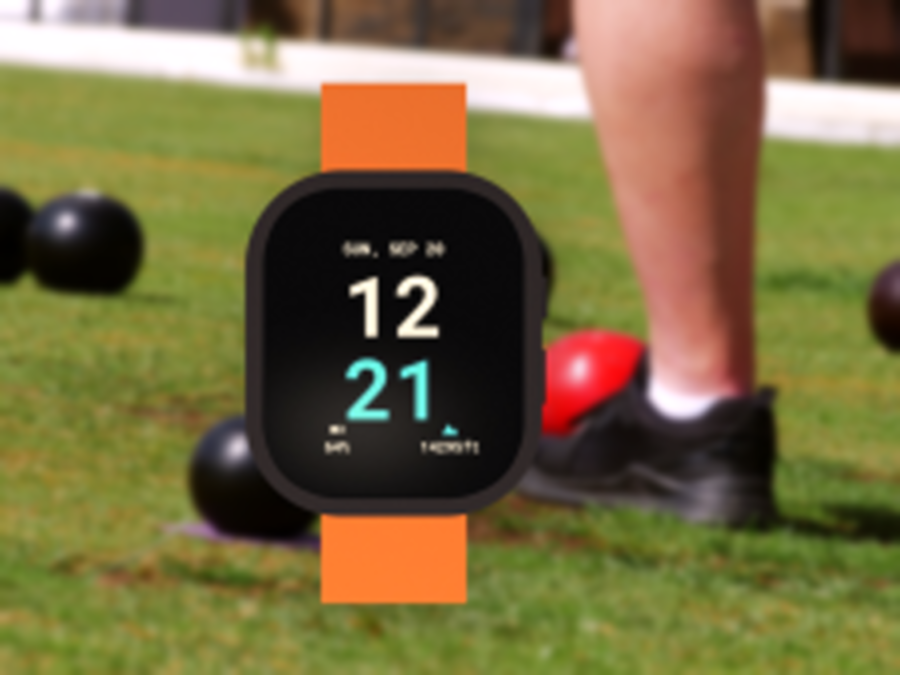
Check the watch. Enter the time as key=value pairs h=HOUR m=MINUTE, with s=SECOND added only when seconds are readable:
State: h=12 m=21
